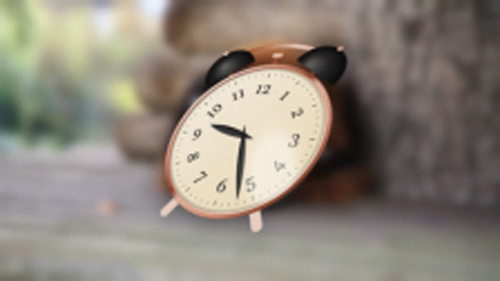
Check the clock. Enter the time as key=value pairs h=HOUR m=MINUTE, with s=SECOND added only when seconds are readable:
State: h=9 m=27
